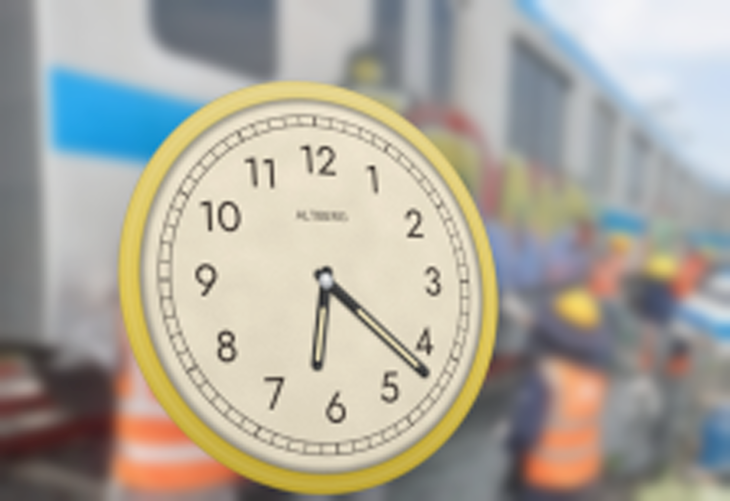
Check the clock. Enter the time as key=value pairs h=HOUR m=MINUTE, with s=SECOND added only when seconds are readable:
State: h=6 m=22
